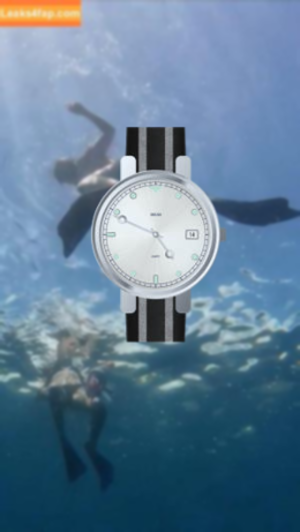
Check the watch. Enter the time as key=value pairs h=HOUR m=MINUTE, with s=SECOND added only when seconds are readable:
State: h=4 m=49
